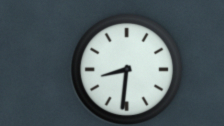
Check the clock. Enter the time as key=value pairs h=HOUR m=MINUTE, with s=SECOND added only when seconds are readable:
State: h=8 m=31
